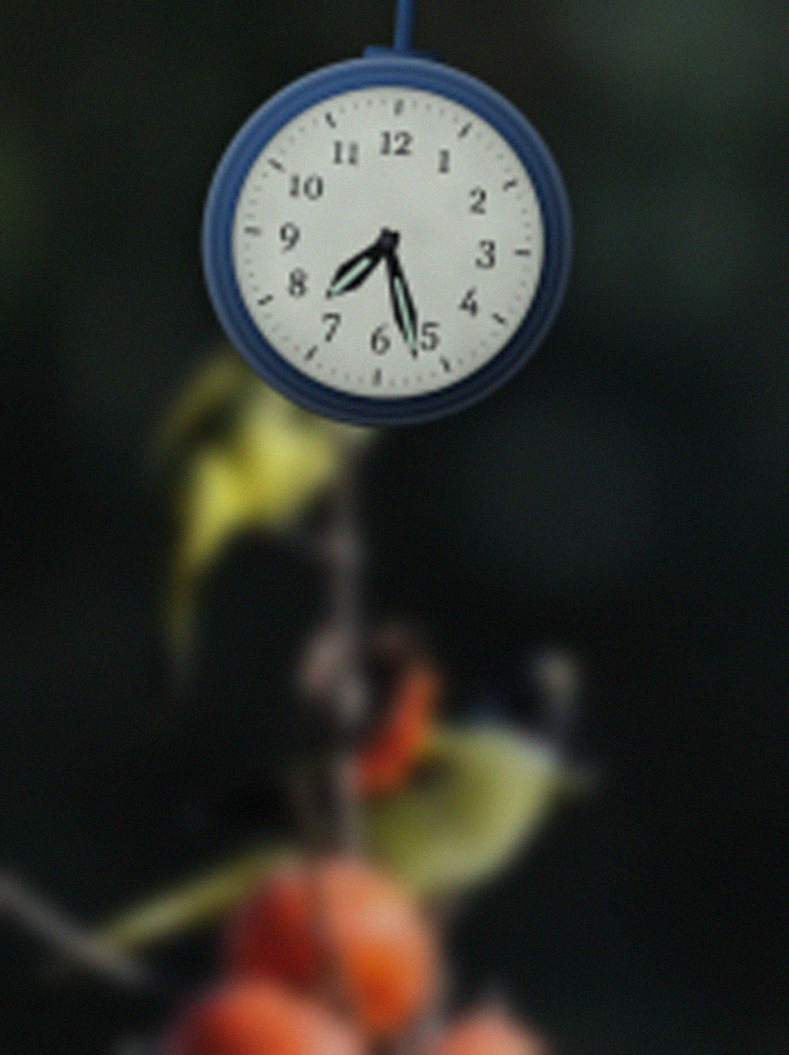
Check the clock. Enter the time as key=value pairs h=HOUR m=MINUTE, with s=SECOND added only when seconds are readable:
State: h=7 m=27
